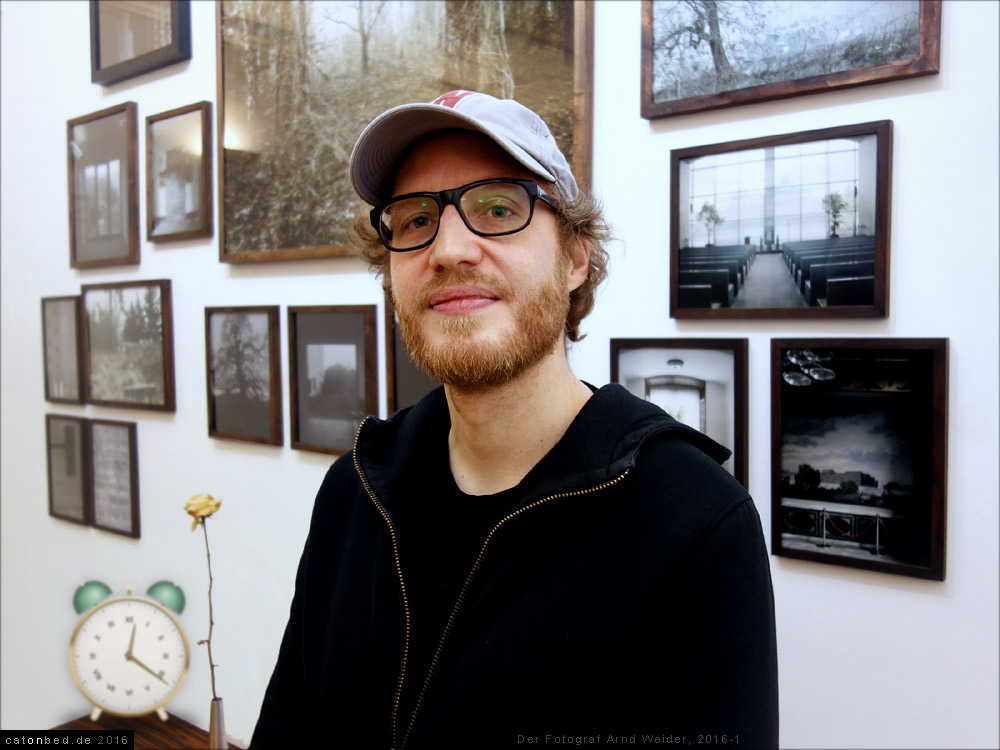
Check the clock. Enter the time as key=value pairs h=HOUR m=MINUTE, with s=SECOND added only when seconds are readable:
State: h=12 m=21
